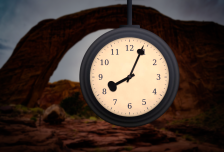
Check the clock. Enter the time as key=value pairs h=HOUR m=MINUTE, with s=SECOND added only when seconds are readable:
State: h=8 m=4
